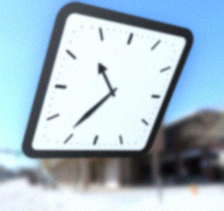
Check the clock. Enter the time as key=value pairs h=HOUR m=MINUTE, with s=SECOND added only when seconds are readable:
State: h=10 m=36
